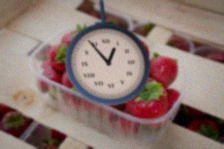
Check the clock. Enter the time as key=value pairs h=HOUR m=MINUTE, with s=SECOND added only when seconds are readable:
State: h=12 m=54
